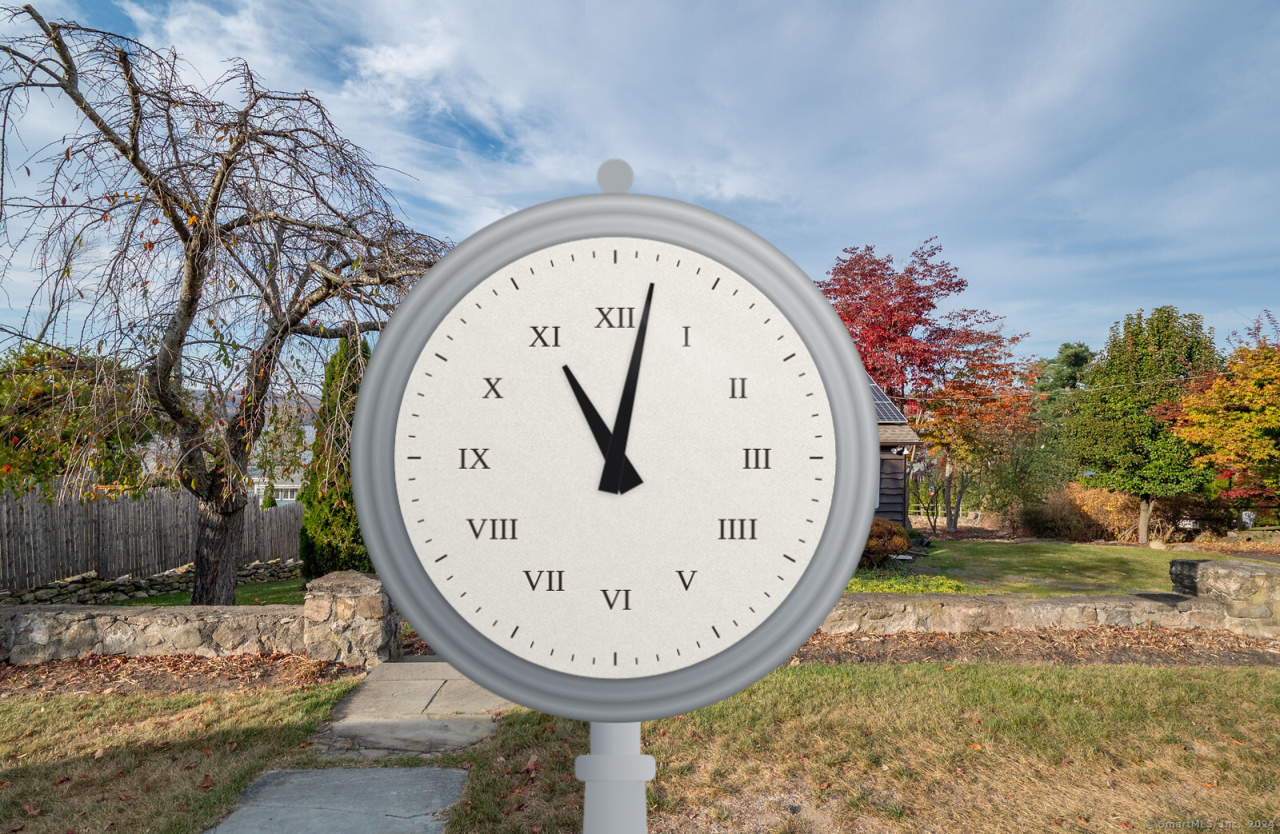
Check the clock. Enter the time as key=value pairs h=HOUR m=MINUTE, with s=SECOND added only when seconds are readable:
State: h=11 m=2
